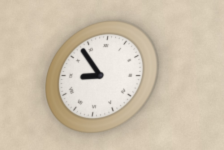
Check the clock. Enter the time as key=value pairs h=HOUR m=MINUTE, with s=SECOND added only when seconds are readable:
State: h=8 m=53
